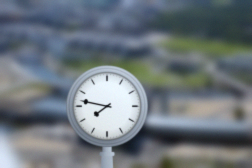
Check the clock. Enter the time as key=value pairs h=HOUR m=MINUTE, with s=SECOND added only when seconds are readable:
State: h=7 m=47
